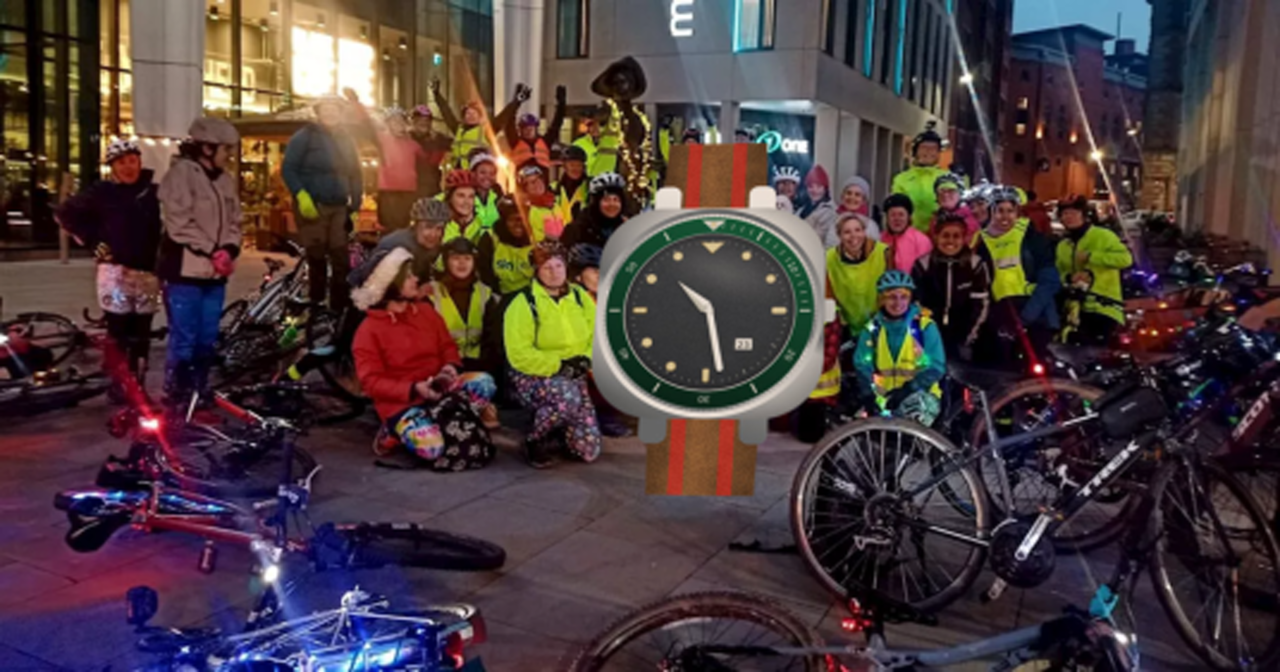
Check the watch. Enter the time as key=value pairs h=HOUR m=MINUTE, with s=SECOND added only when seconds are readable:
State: h=10 m=28
